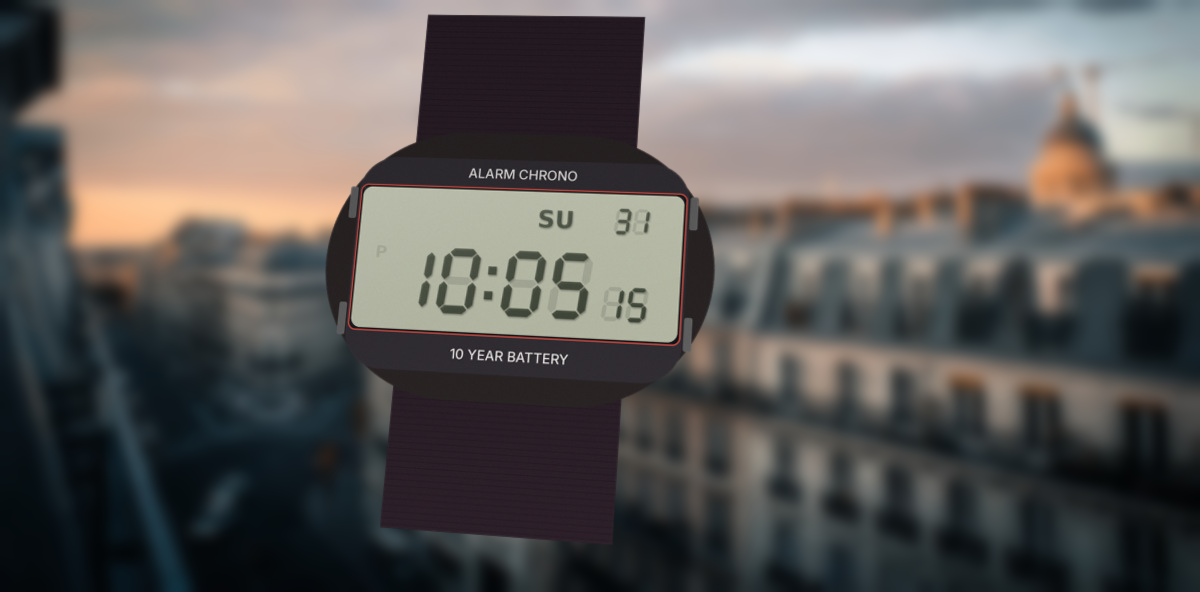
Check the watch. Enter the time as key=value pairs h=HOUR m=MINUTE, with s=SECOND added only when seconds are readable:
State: h=10 m=5 s=15
